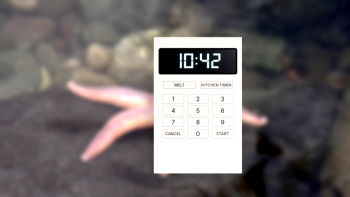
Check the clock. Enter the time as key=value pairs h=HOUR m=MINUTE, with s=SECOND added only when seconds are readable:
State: h=10 m=42
